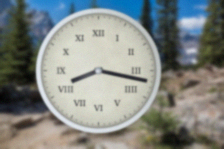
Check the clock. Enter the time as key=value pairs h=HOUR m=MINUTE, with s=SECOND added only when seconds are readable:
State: h=8 m=17
